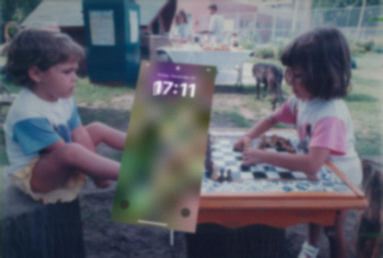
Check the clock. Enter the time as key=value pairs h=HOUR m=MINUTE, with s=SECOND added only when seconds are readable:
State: h=17 m=11
